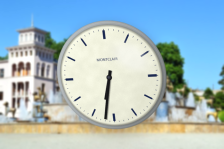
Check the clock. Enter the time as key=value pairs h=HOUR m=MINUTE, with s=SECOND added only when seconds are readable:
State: h=6 m=32
